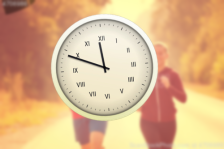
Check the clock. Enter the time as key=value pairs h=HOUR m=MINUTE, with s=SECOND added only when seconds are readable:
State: h=11 m=49
